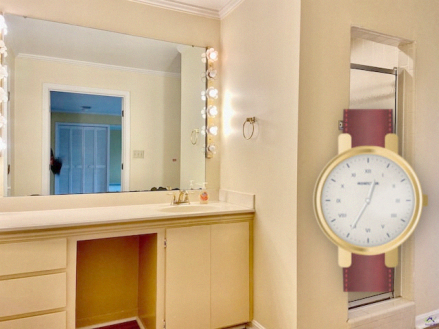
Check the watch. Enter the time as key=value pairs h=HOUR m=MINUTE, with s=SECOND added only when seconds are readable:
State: h=12 m=35
